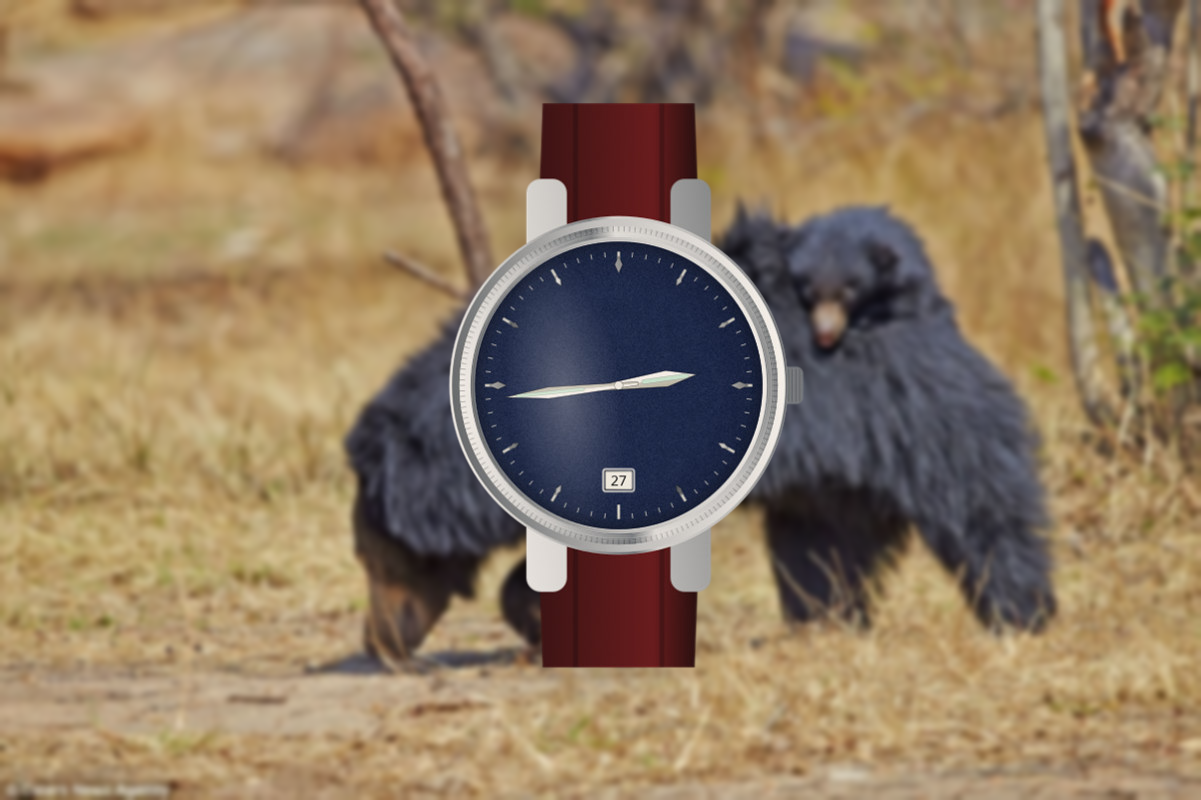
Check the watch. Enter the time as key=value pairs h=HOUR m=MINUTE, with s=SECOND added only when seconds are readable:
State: h=2 m=44
